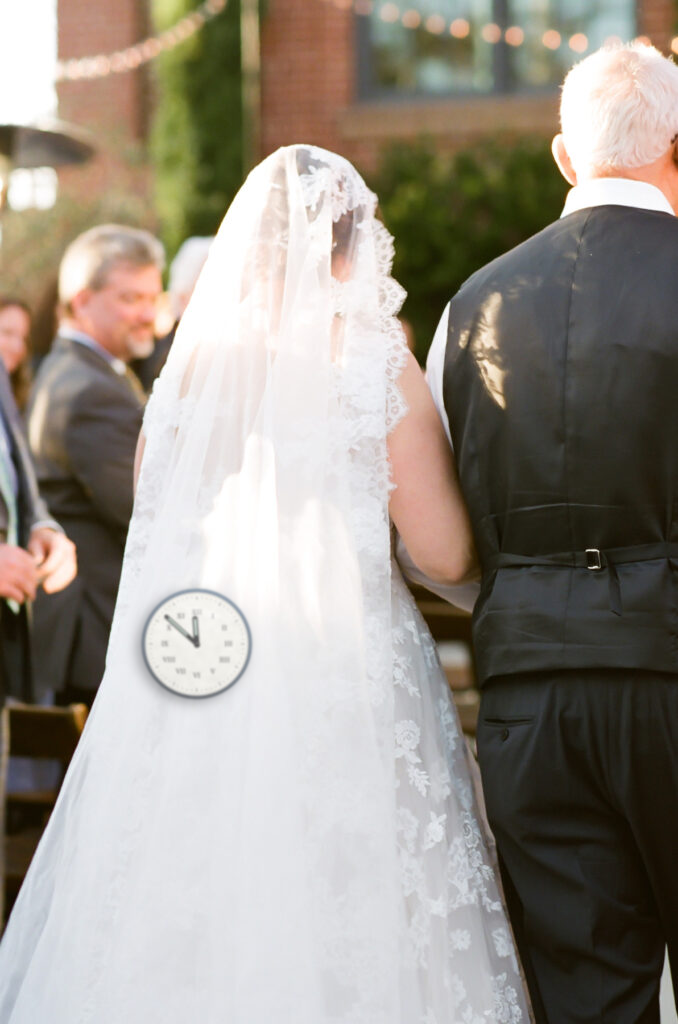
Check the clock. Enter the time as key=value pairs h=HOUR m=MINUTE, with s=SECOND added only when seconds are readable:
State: h=11 m=52
